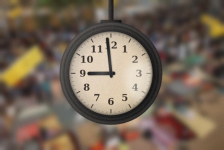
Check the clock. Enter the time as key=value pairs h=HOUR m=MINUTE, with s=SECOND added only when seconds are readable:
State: h=8 m=59
